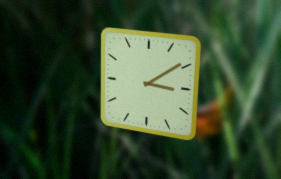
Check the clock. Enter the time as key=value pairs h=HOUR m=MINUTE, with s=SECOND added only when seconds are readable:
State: h=3 m=9
